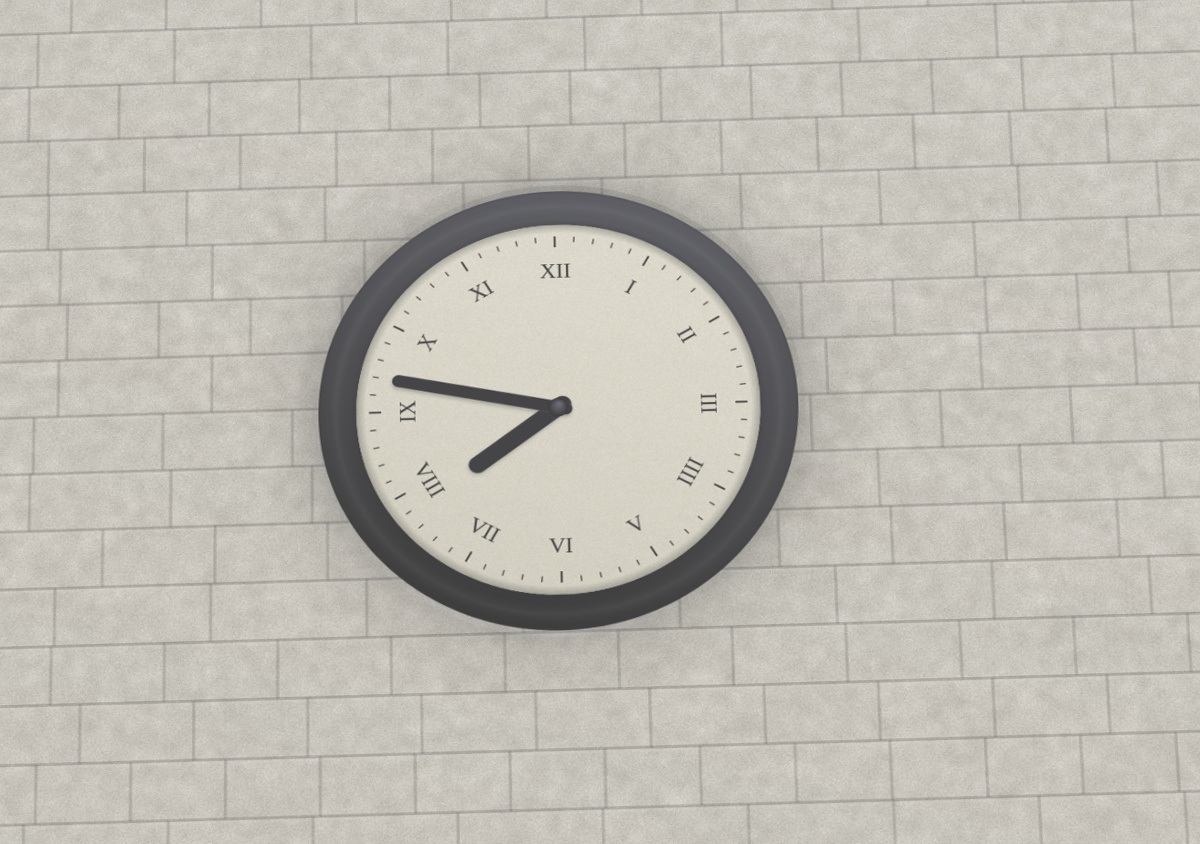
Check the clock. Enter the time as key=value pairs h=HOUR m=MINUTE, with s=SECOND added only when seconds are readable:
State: h=7 m=47
